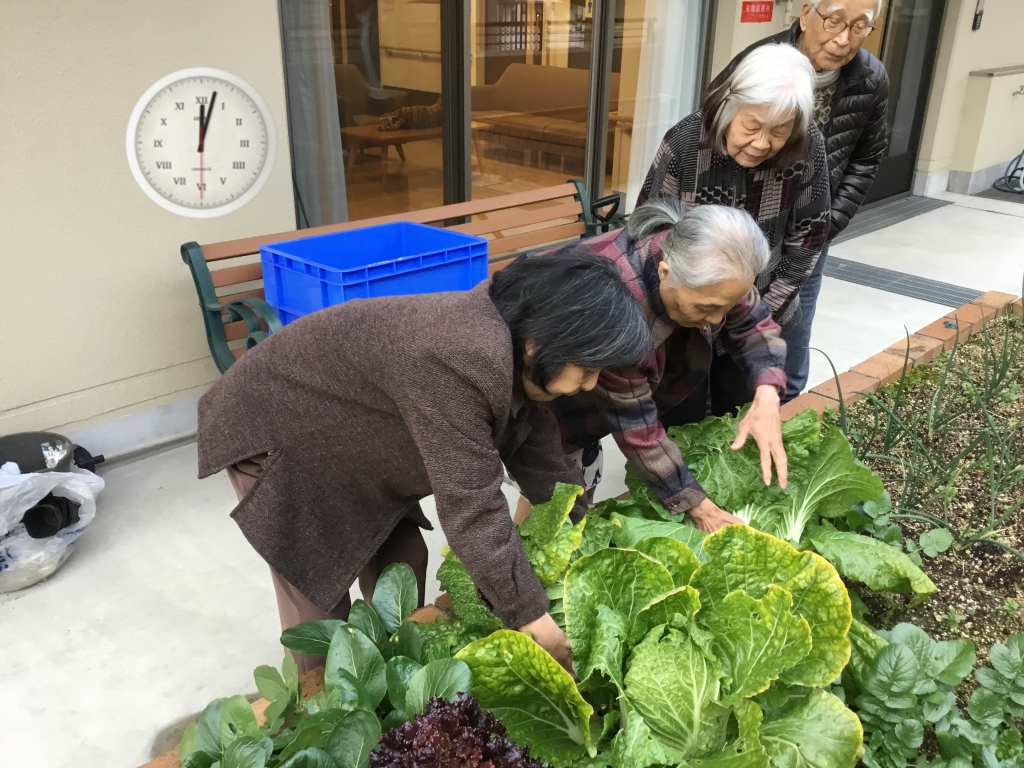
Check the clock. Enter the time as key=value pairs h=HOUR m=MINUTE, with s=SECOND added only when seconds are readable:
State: h=12 m=2 s=30
